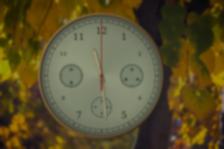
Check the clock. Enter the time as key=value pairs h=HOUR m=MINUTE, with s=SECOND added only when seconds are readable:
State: h=11 m=29
